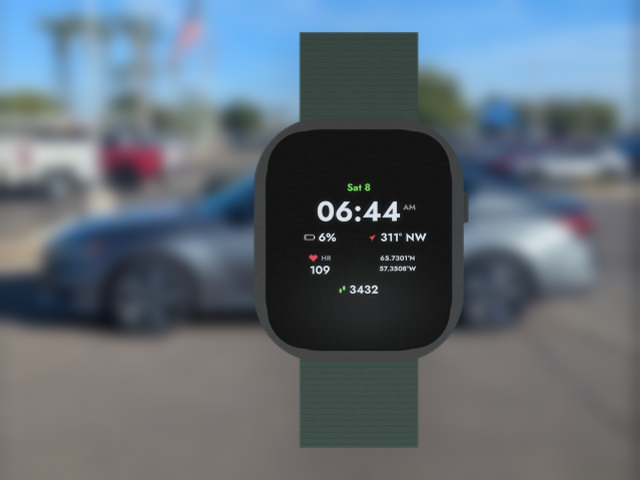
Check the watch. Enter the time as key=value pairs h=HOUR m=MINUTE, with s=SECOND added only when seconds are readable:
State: h=6 m=44
